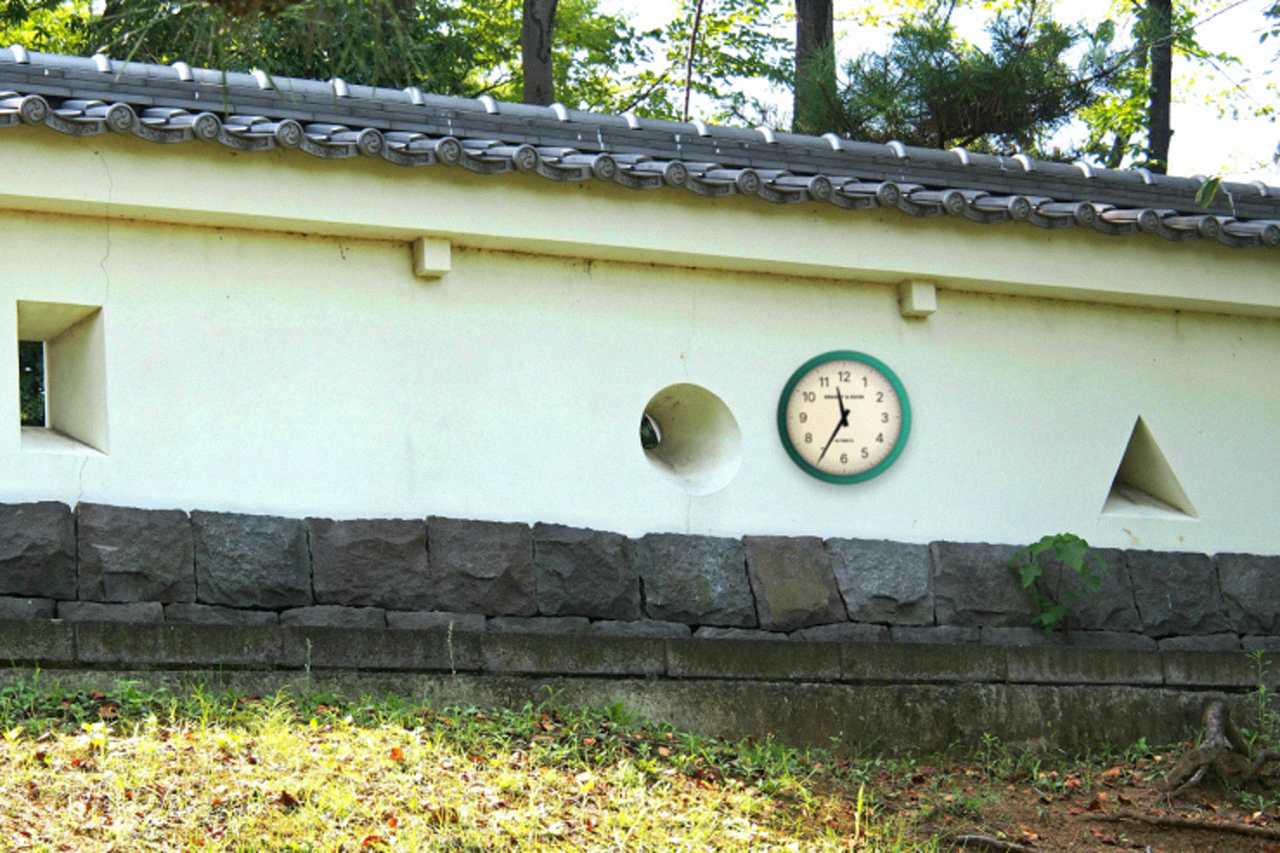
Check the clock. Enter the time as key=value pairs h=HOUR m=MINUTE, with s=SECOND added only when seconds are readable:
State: h=11 m=35
